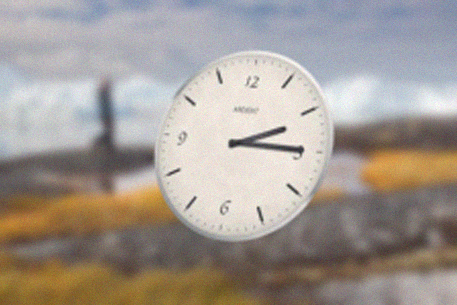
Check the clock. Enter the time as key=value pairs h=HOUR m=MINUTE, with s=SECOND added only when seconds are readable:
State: h=2 m=15
